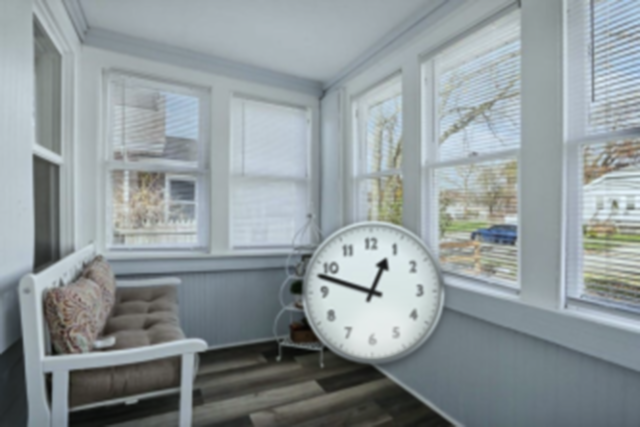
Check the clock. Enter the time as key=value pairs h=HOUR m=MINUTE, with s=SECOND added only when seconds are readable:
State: h=12 m=48
